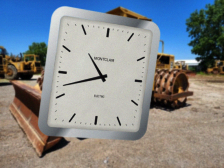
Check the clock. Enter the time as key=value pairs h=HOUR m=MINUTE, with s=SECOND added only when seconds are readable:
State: h=10 m=42
